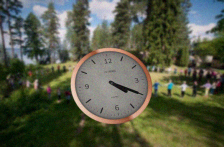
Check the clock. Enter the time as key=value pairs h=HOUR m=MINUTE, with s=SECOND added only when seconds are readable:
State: h=4 m=20
